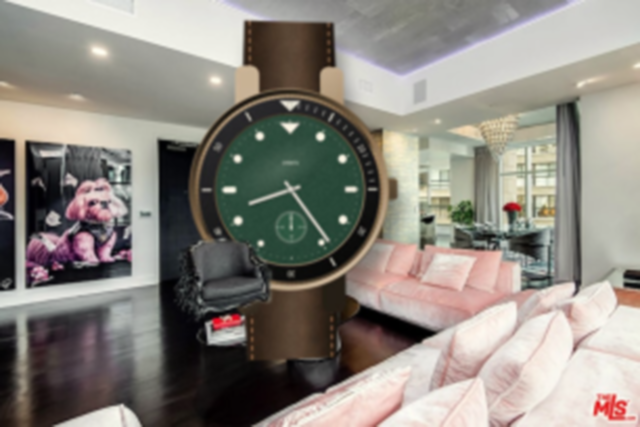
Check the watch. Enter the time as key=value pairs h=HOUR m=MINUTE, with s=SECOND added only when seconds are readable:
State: h=8 m=24
